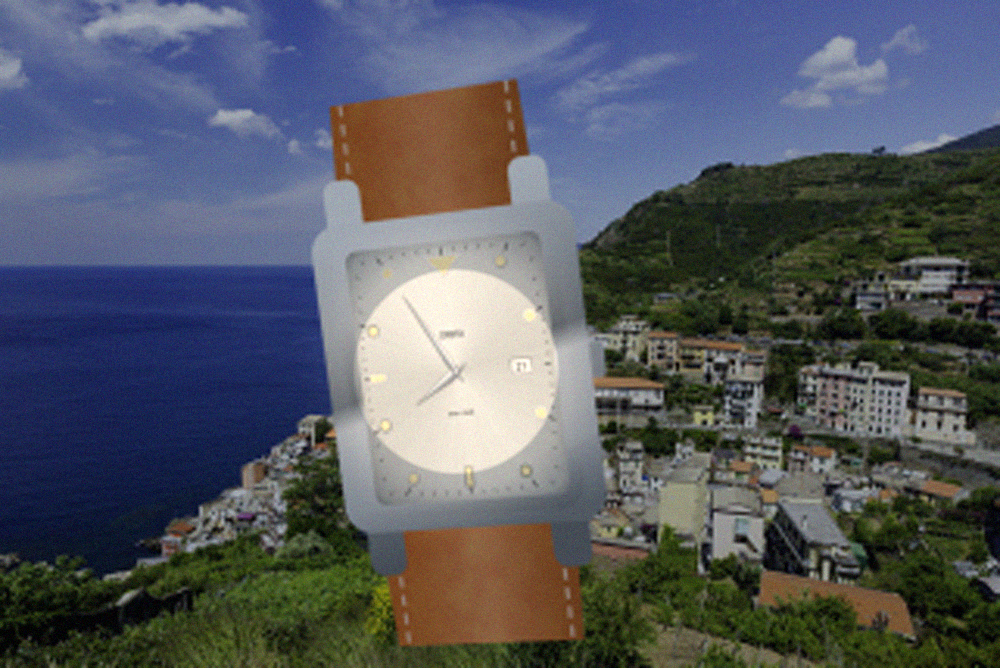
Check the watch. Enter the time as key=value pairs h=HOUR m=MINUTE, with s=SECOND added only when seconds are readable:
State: h=7 m=55
